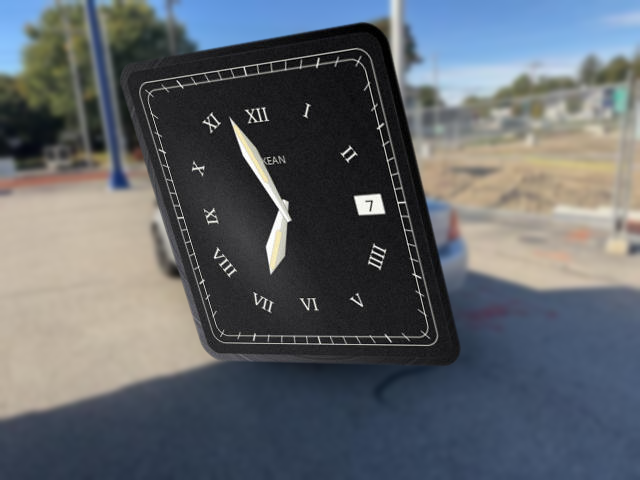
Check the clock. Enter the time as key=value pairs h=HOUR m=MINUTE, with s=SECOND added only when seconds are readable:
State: h=6 m=57
